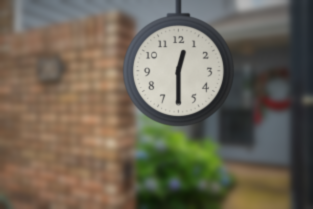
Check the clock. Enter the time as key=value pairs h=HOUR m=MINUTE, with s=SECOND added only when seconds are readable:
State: h=12 m=30
